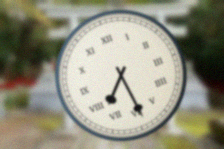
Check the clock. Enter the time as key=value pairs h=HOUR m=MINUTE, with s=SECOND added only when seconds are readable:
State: h=7 m=29
